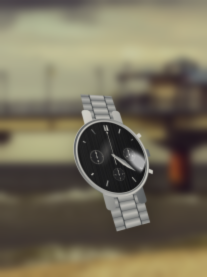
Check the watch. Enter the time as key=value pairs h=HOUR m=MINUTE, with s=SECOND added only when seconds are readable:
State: h=4 m=22
